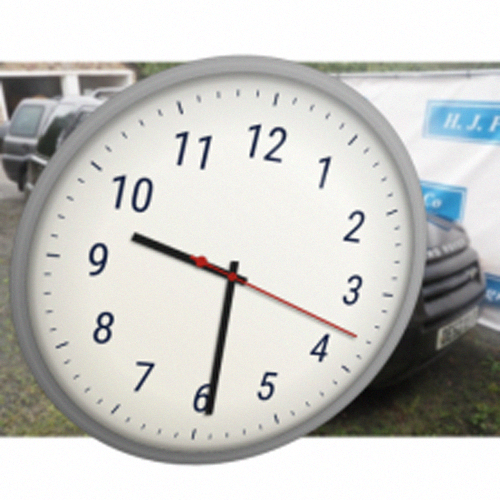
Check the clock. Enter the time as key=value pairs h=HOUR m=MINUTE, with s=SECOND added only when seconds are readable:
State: h=9 m=29 s=18
